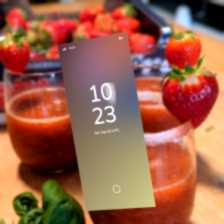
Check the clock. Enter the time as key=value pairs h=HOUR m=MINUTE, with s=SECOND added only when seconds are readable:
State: h=10 m=23
